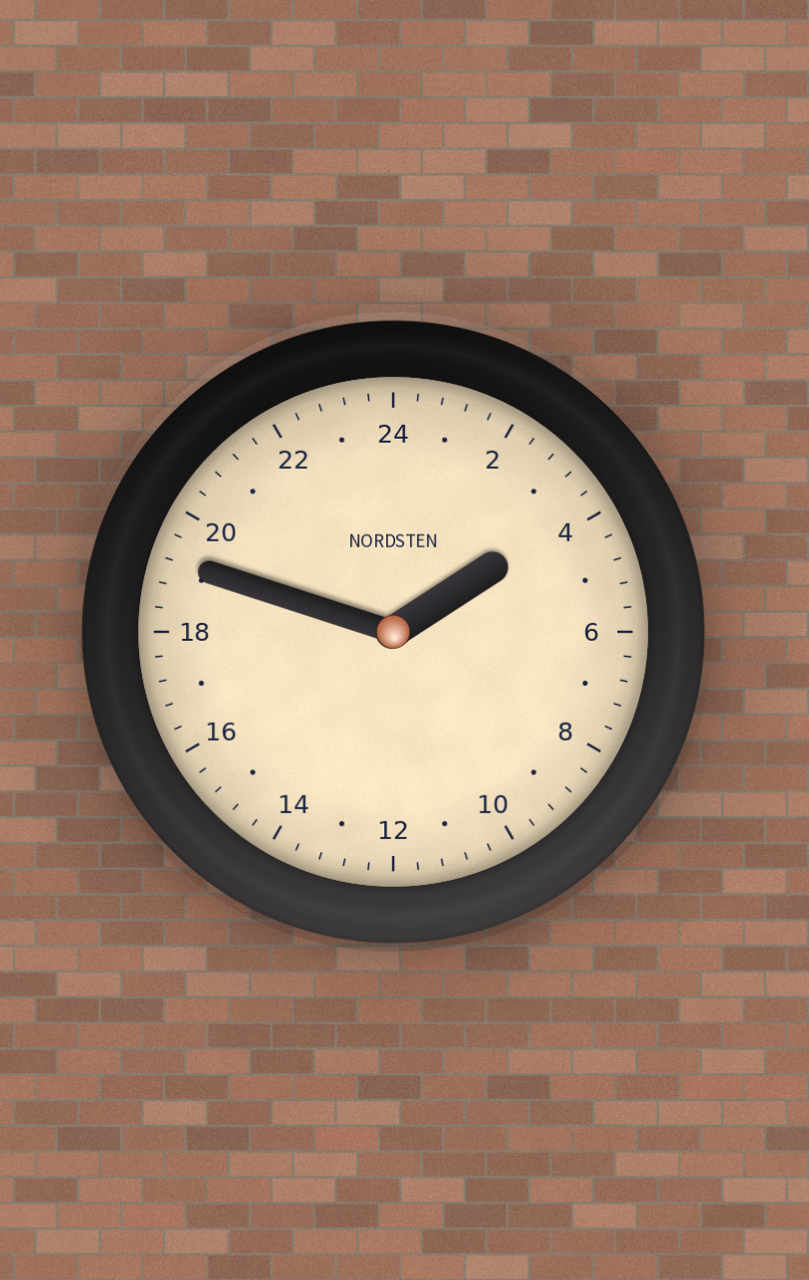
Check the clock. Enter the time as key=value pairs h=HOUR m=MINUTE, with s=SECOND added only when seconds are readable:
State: h=3 m=48
